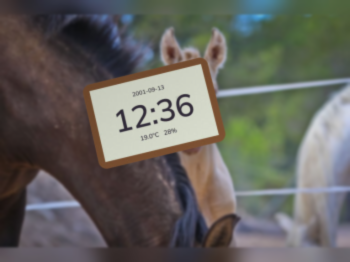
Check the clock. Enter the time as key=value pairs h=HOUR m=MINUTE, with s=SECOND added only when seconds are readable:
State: h=12 m=36
